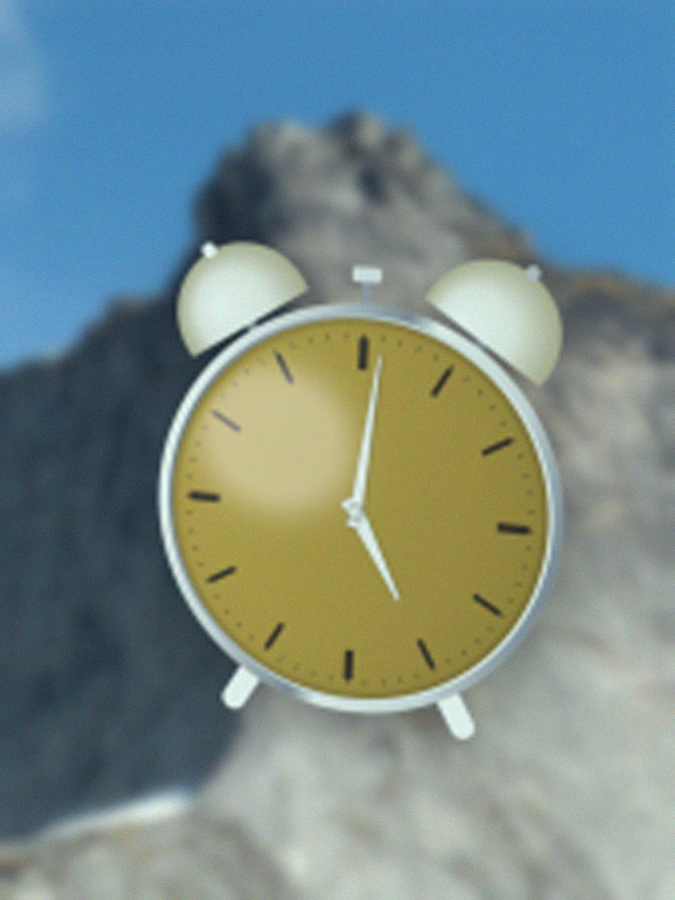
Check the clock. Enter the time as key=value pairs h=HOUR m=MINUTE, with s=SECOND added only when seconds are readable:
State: h=5 m=1
